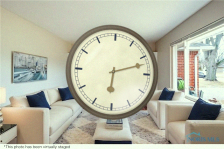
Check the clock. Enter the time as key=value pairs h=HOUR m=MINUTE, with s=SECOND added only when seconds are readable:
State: h=6 m=12
